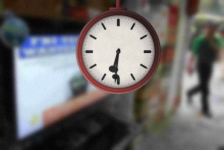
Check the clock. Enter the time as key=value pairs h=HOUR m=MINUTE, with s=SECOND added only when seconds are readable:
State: h=6 m=31
